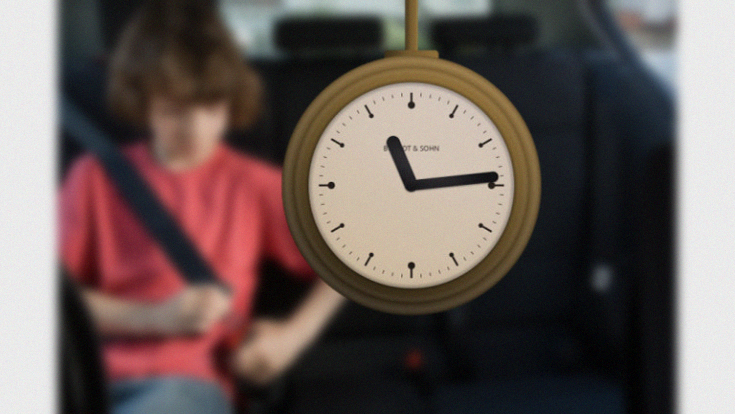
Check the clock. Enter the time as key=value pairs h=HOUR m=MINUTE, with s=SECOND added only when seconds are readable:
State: h=11 m=14
